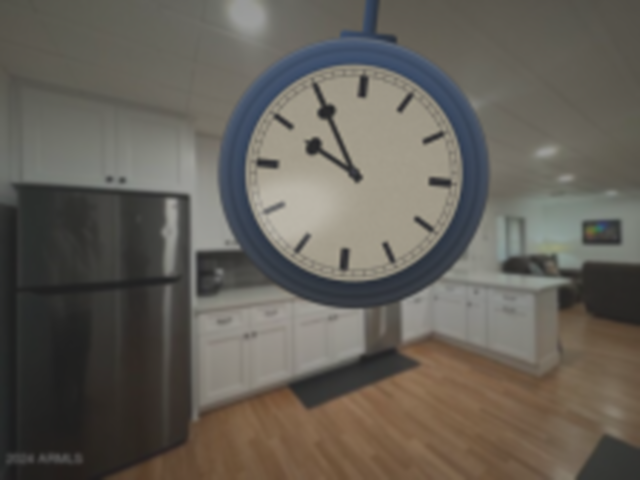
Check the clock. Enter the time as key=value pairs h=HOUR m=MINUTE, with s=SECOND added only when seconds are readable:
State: h=9 m=55
